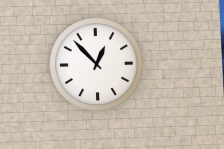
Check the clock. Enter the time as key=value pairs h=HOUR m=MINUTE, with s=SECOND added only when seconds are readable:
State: h=12 m=53
